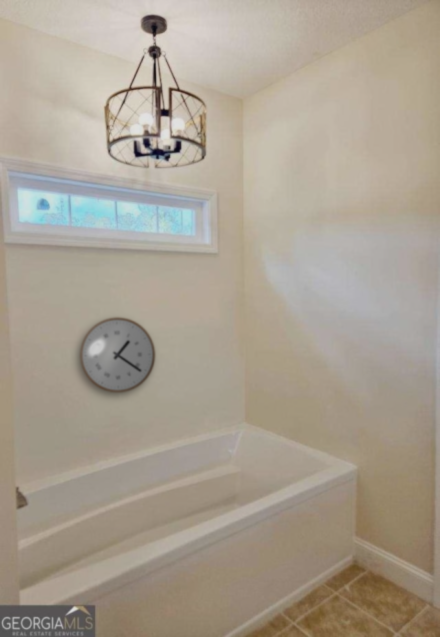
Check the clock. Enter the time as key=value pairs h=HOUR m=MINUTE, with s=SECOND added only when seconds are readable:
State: h=1 m=21
